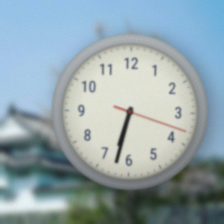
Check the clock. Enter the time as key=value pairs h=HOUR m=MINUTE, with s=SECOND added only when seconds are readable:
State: h=6 m=32 s=18
